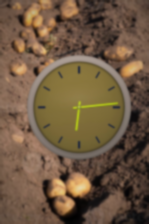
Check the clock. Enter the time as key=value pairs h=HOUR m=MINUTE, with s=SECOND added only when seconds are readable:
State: h=6 m=14
